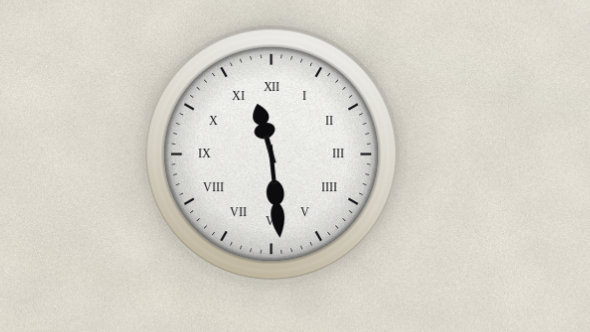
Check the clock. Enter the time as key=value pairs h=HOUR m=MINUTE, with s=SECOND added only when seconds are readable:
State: h=11 m=29
